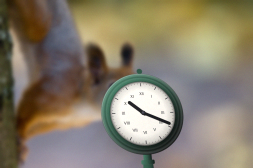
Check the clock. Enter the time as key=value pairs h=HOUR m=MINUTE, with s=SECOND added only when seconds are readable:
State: h=10 m=19
